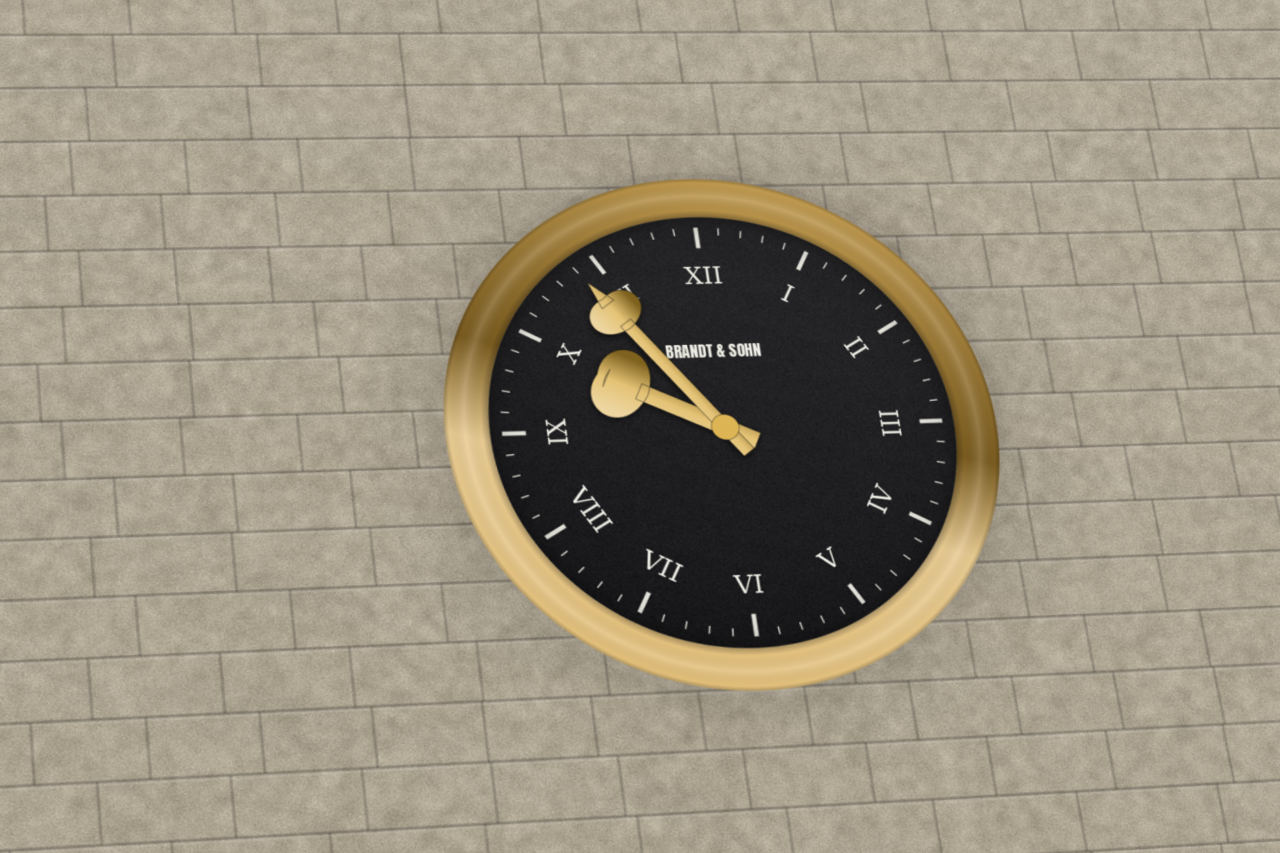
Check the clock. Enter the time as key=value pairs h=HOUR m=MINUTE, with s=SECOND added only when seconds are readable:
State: h=9 m=54
